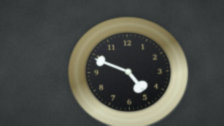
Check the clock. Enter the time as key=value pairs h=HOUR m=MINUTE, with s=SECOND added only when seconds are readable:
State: h=4 m=49
